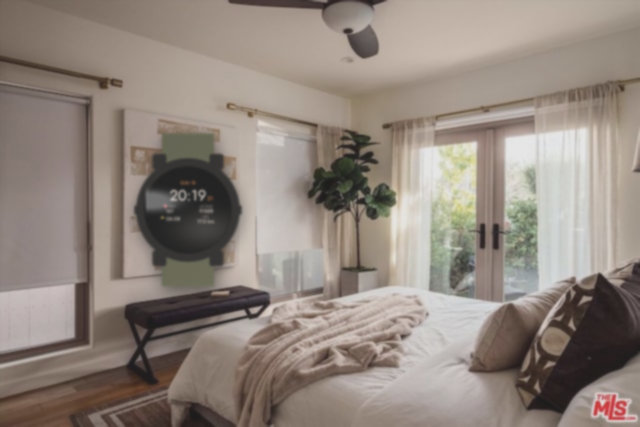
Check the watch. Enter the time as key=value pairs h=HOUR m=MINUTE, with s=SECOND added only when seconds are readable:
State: h=20 m=19
